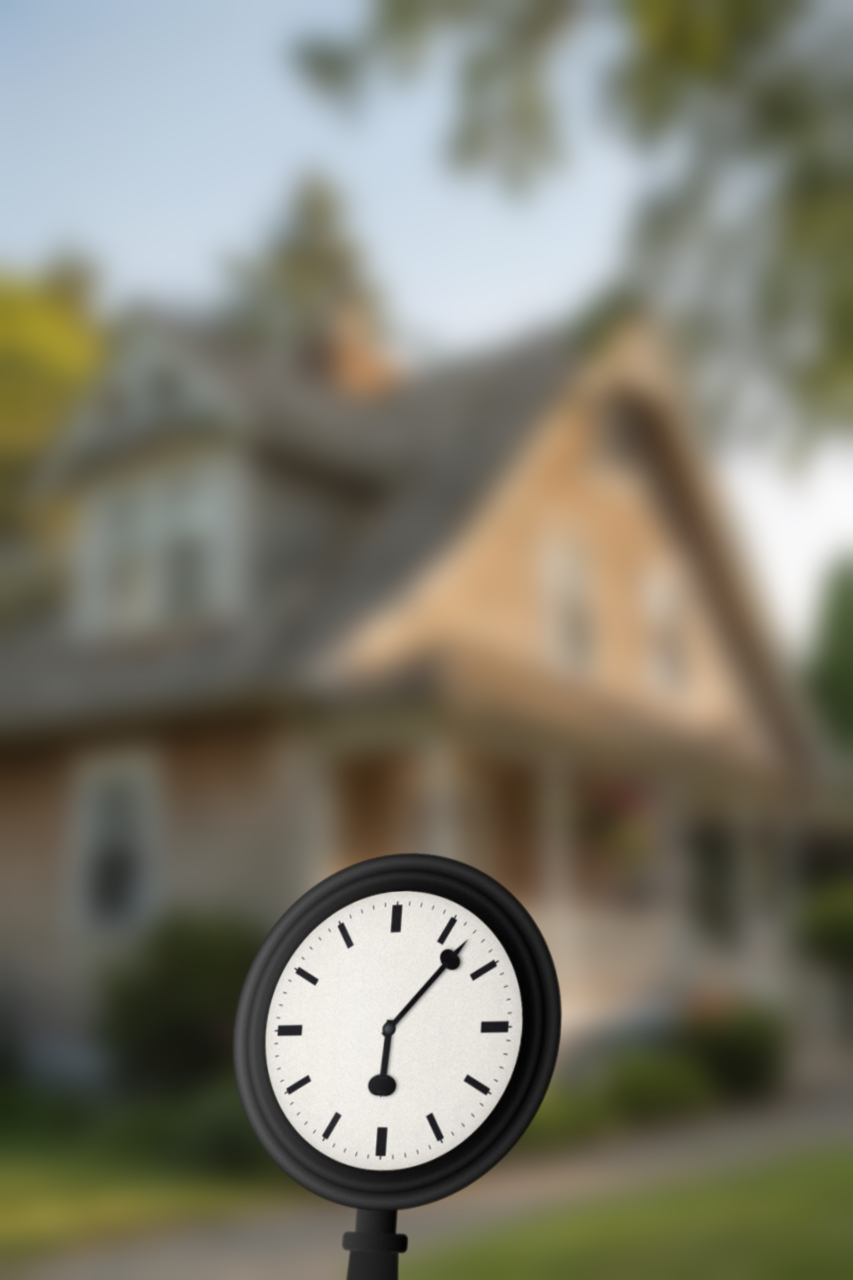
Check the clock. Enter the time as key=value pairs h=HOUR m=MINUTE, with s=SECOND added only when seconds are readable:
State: h=6 m=7
